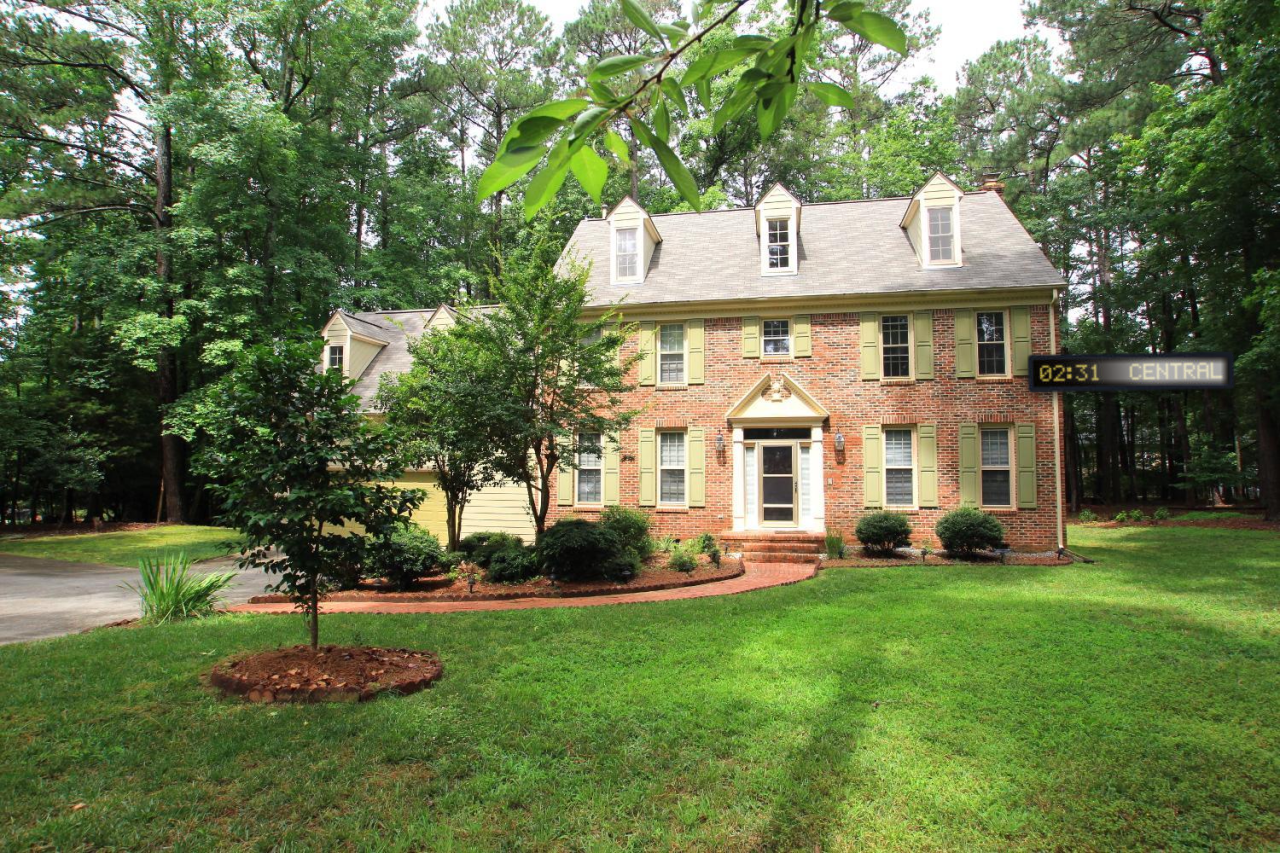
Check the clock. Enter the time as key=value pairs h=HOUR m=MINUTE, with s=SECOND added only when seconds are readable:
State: h=2 m=31
